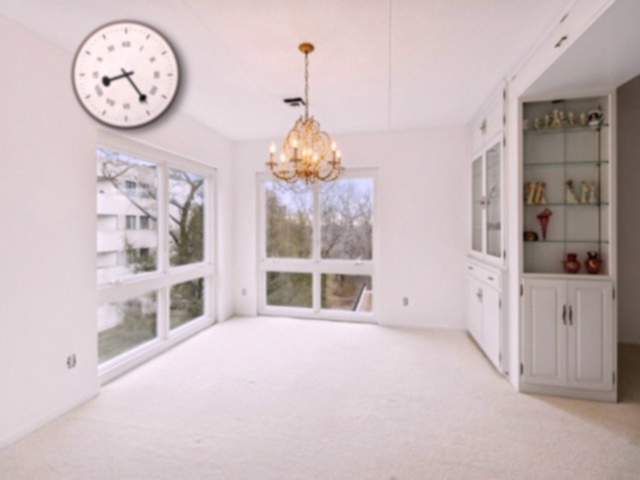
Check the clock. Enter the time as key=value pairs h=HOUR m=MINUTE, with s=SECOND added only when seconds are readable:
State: h=8 m=24
